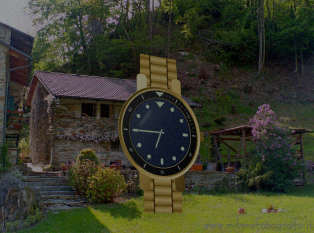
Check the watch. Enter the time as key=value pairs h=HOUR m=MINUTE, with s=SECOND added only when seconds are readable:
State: h=6 m=45
